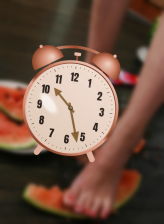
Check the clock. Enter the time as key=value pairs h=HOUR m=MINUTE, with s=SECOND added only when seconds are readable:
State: h=10 m=27
